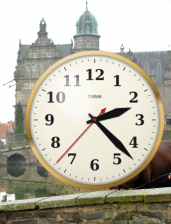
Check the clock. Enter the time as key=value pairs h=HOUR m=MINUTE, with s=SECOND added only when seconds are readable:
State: h=2 m=22 s=37
